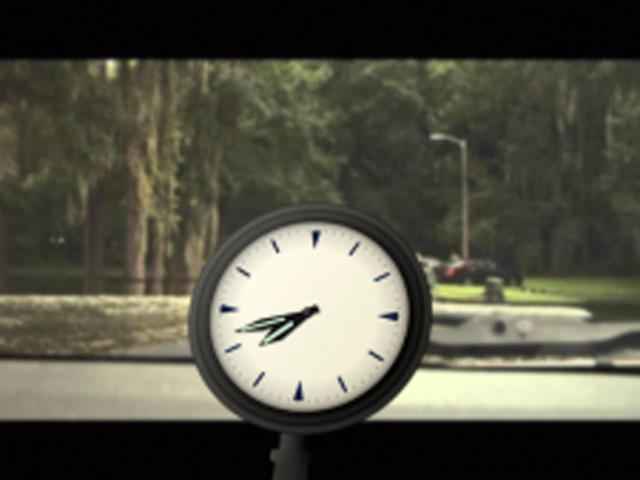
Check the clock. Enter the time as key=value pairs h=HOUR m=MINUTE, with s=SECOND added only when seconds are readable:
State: h=7 m=42
